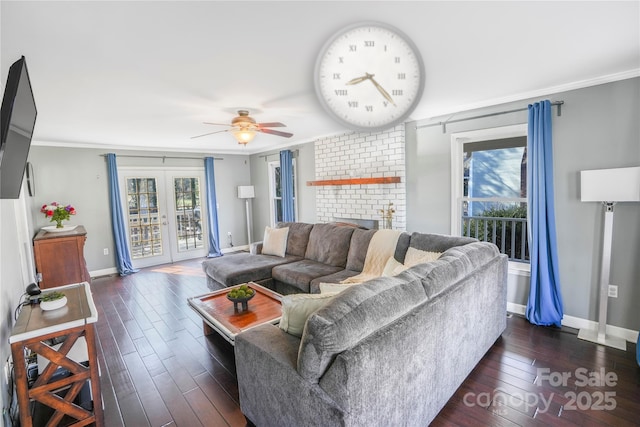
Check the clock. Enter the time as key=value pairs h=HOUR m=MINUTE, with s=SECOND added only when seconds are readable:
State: h=8 m=23
